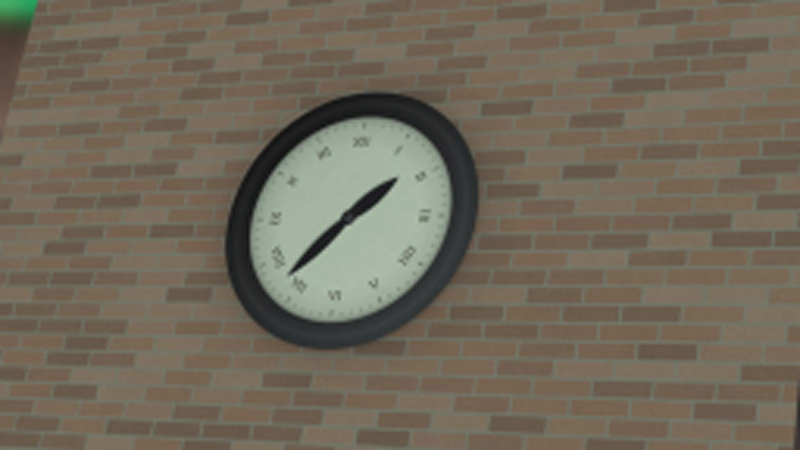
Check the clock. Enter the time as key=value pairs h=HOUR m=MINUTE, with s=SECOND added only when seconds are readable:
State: h=1 m=37
